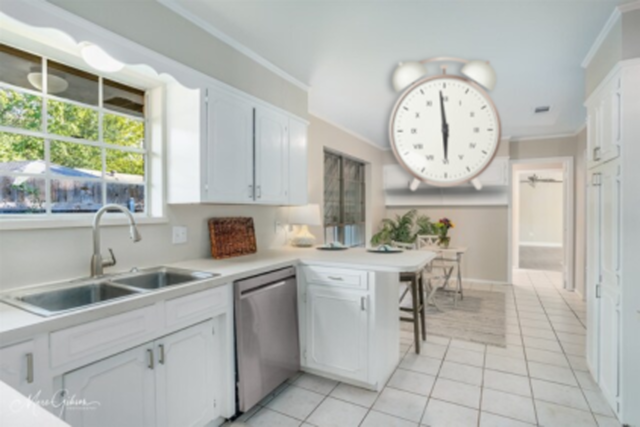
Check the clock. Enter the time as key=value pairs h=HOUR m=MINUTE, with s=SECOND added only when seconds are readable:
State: h=5 m=59
